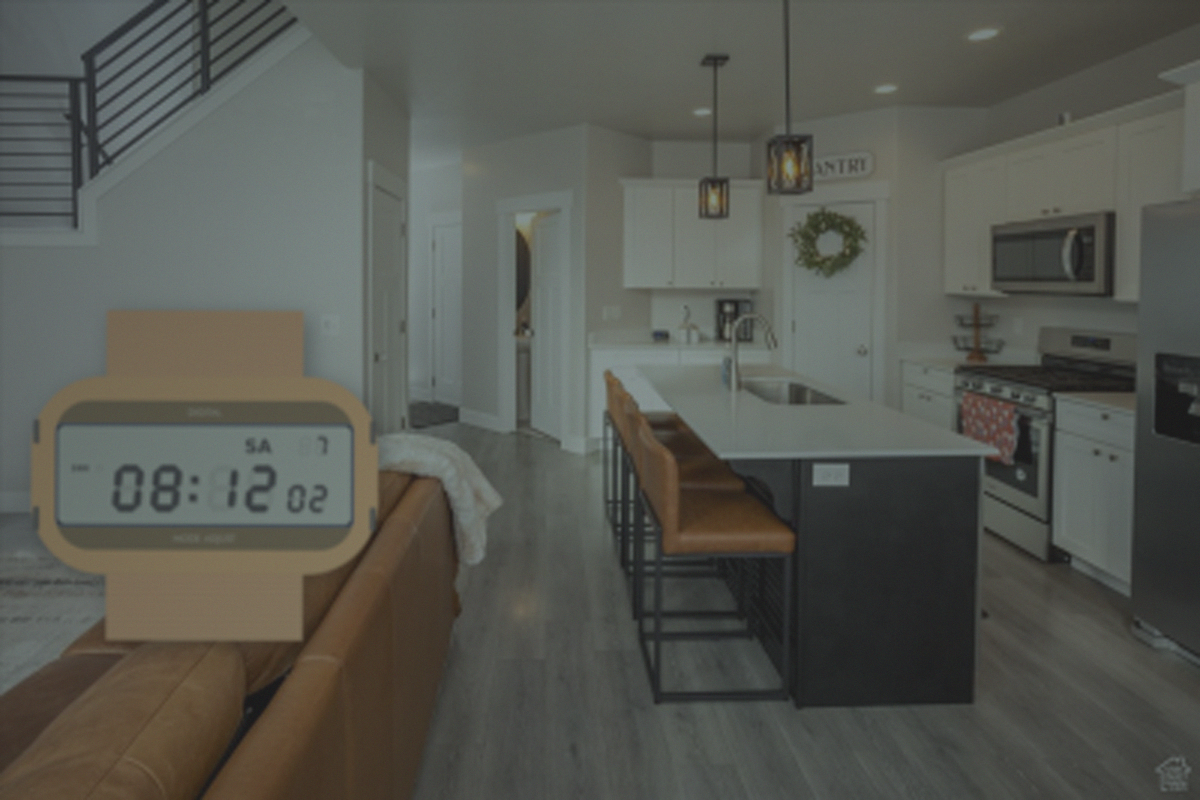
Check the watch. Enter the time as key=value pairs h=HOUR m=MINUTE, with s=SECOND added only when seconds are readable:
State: h=8 m=12 s=2
